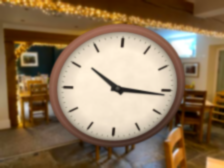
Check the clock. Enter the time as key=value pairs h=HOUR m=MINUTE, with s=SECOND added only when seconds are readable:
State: h=10 m=16
